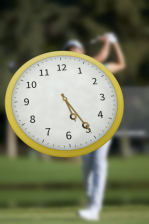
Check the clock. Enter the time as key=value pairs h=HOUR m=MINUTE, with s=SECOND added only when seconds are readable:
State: h=5 m=25
